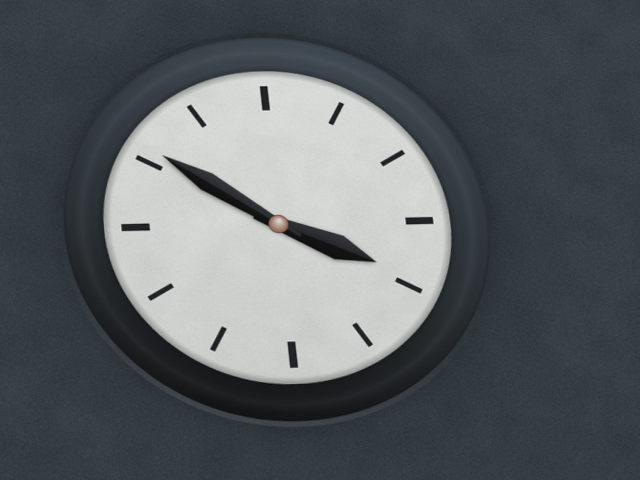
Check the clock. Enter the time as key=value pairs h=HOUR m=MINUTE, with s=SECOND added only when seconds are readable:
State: h=3 m=51
